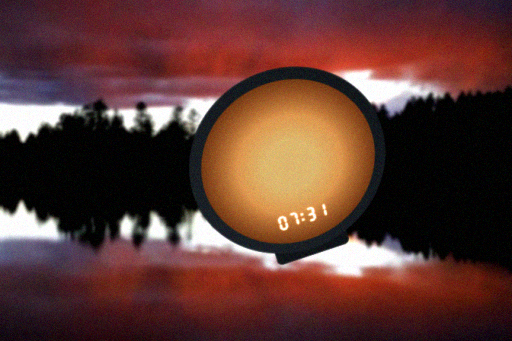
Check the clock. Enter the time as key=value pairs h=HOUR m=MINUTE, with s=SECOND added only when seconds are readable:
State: h=7 m=31
